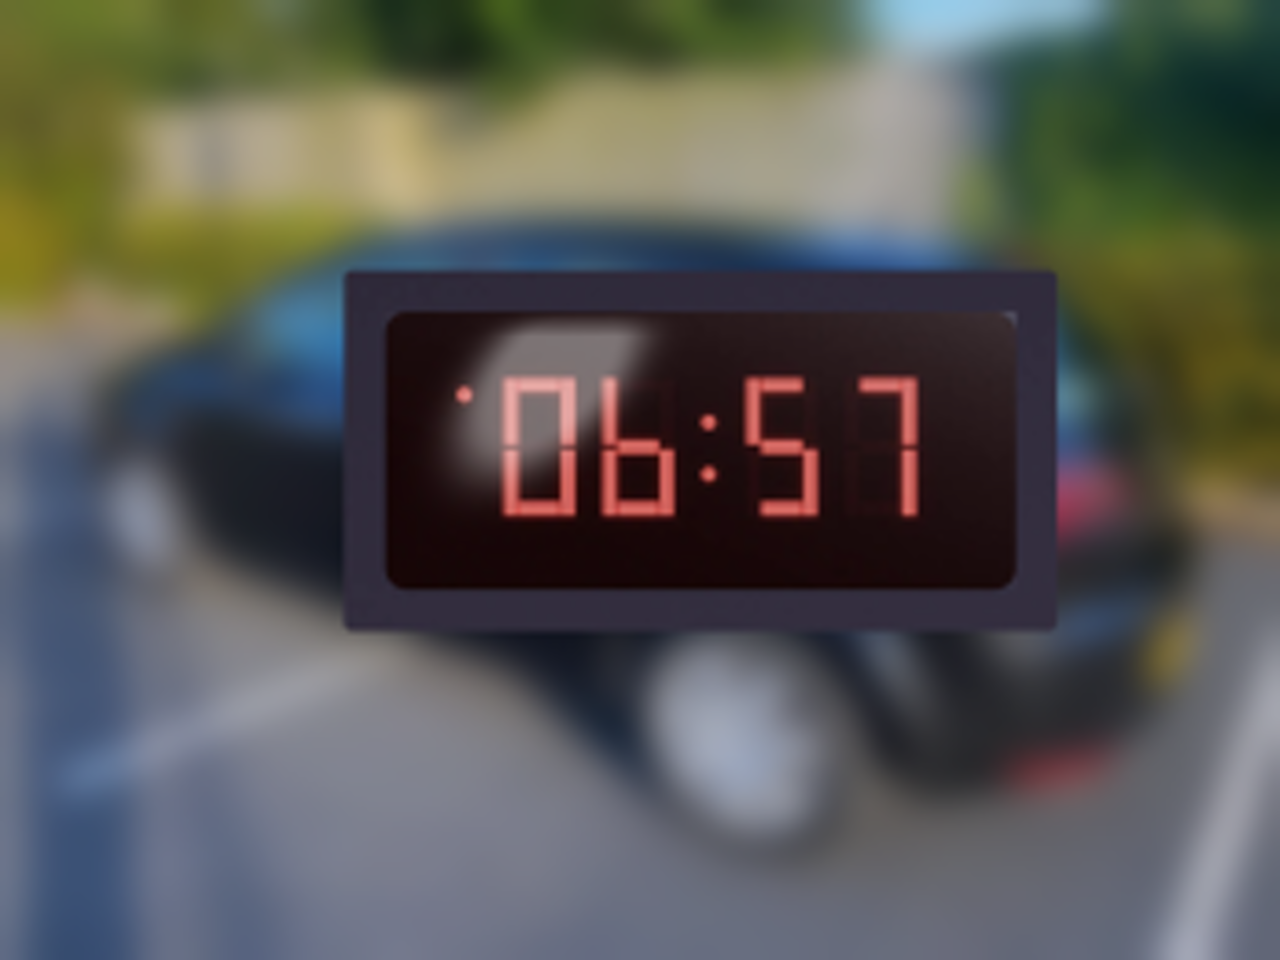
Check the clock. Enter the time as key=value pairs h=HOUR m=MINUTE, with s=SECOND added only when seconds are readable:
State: h=6 m=57
